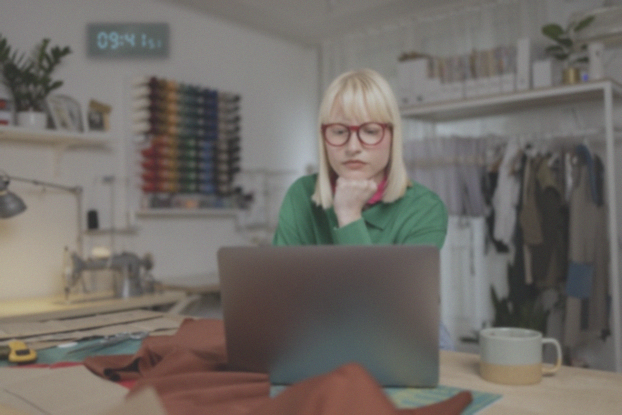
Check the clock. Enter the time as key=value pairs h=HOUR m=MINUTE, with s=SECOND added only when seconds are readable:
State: h=9 m=41
